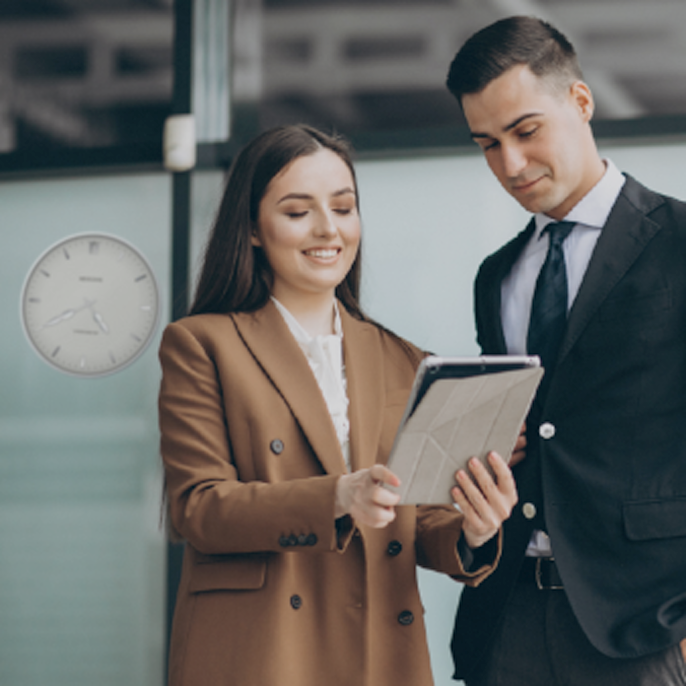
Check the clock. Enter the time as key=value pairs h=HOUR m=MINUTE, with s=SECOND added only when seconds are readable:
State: h=4 m=40
